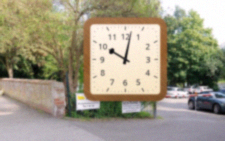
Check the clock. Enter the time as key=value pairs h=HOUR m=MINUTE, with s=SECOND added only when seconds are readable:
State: h=10 m=2
